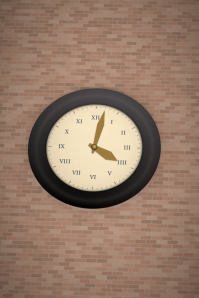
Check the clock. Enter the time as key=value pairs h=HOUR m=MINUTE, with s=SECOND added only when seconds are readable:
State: h=4 m=2
